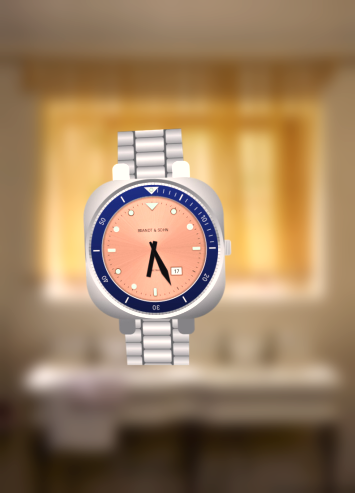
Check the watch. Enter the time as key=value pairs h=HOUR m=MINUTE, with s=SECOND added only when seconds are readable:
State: h=6 m=26
